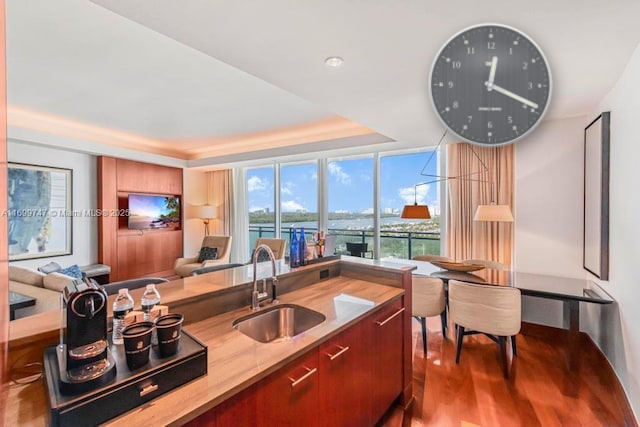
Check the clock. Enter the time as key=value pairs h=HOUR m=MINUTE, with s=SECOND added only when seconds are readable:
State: h=12 m=19
